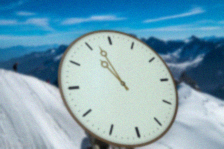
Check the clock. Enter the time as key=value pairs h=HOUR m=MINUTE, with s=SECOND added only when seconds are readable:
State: h=10 m=57
